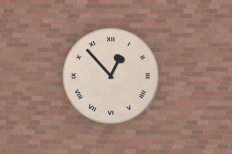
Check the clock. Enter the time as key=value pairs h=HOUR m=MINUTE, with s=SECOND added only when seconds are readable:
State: h=12 m=53
